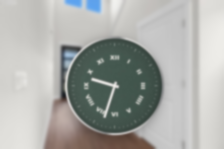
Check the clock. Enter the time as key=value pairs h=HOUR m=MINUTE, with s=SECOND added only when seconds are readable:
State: h=9 m=33
